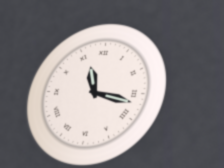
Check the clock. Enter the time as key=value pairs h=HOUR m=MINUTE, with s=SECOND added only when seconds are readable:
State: h=11 m=17
